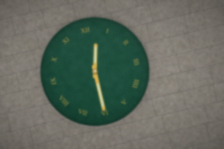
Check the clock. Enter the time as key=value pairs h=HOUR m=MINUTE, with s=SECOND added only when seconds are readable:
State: h=12 m=30
